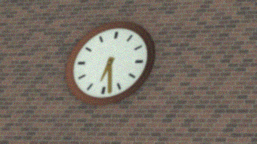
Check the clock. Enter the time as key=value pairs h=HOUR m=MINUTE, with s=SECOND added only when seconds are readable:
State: h=6 m=28
